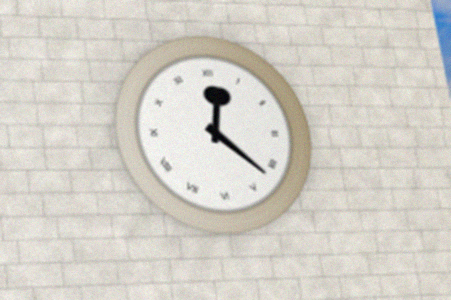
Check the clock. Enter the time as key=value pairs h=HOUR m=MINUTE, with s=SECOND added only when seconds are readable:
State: h=12 m=22
